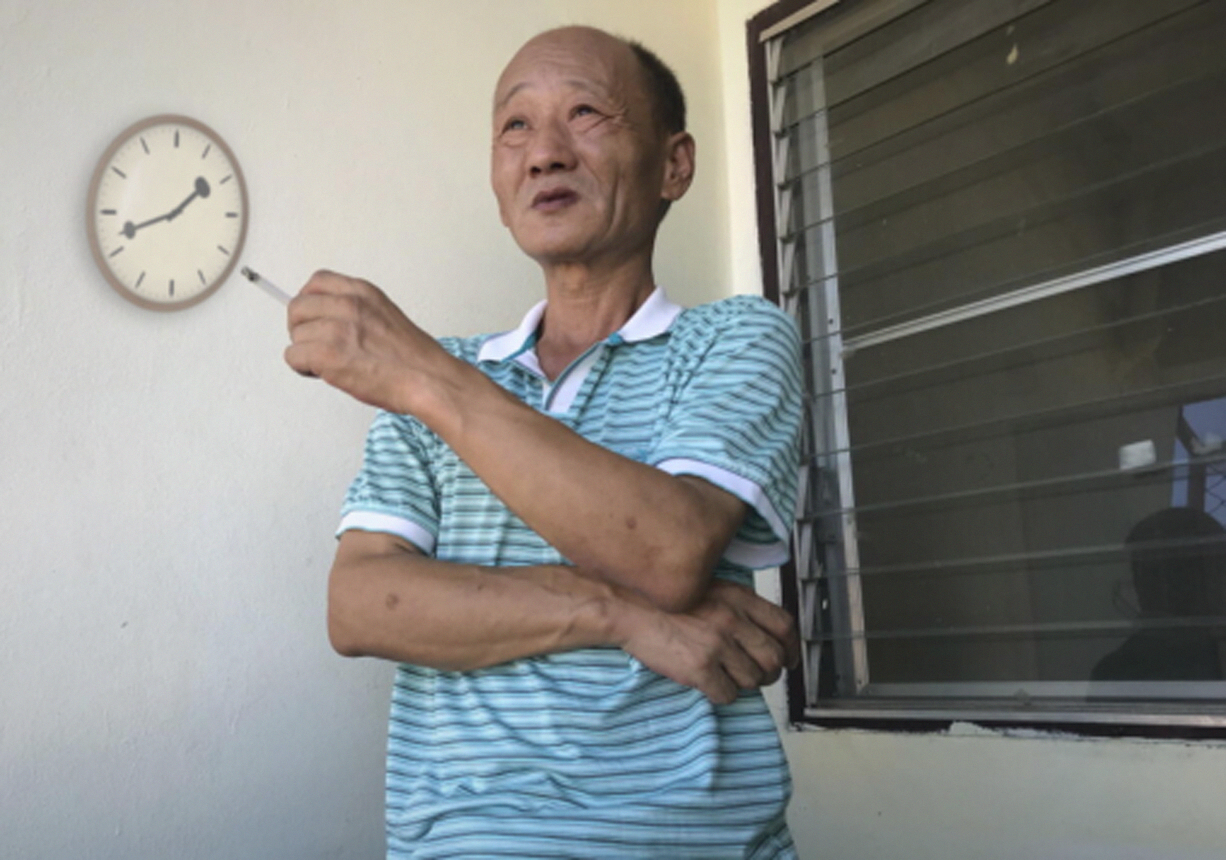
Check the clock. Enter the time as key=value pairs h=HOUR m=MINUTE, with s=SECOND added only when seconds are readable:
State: h=1 m=42
